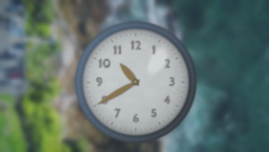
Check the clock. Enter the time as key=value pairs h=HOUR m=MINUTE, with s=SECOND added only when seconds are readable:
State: h=10 m=40
